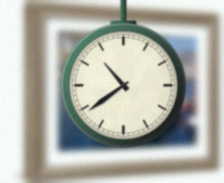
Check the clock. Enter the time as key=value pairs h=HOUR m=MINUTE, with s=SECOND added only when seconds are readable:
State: h=10 m=39
